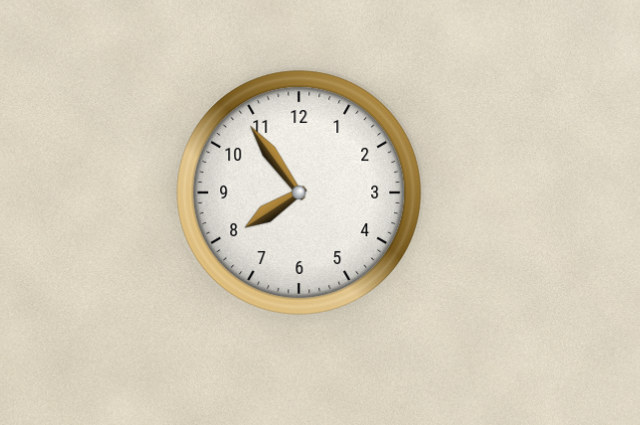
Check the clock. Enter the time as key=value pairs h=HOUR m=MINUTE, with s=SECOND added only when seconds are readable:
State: h=7 m=54
